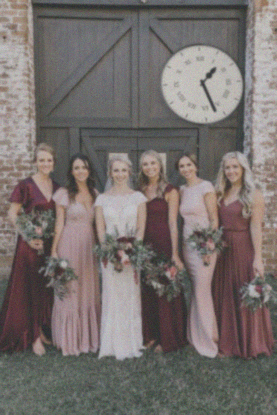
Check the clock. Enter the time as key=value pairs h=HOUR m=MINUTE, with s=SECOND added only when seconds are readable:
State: h=1 m=27
